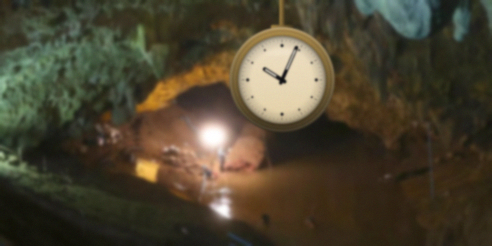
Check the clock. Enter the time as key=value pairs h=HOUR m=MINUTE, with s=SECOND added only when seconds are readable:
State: h=10 m=4
